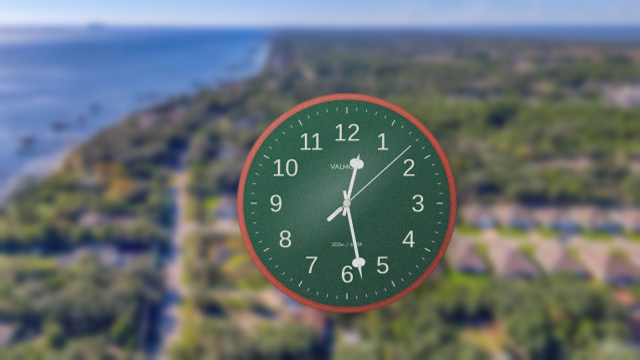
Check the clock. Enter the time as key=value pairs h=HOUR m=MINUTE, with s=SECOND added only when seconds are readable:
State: h=12 m=28 s=8
